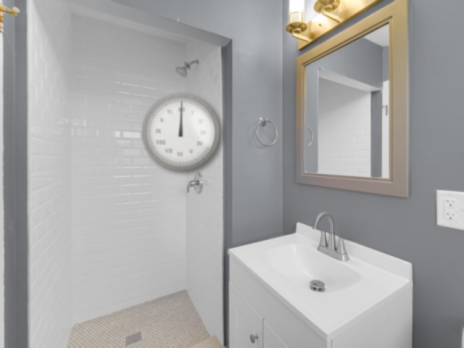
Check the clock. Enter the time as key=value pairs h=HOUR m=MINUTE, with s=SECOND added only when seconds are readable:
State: h=12 m=0
